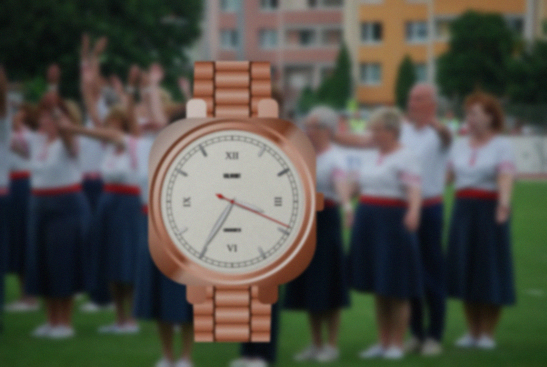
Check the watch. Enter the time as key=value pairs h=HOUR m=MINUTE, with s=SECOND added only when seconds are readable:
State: h=3 m=35 s=19
